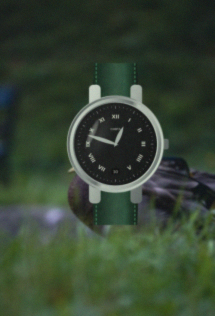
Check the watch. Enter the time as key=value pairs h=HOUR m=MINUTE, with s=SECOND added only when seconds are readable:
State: h=12 m=48
